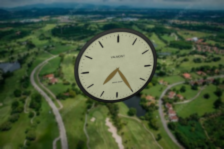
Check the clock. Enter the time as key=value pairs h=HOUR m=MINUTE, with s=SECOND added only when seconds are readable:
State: h=7 m=25
